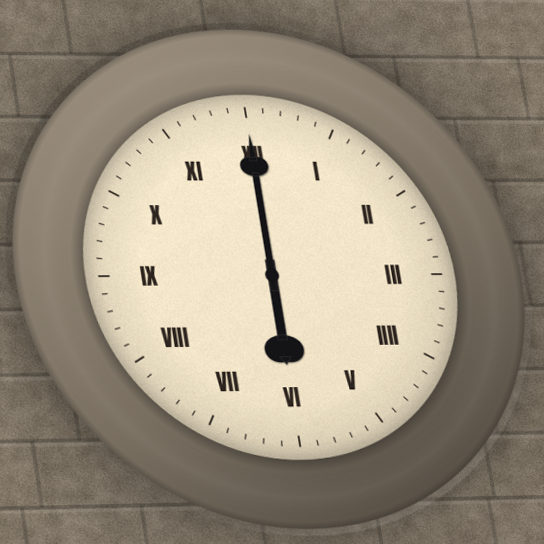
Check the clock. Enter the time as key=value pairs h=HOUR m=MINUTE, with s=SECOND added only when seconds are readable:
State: h=6 m=0
